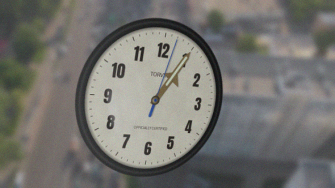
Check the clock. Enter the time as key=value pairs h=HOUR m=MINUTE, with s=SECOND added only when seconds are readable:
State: h=1 m=5 s=2
